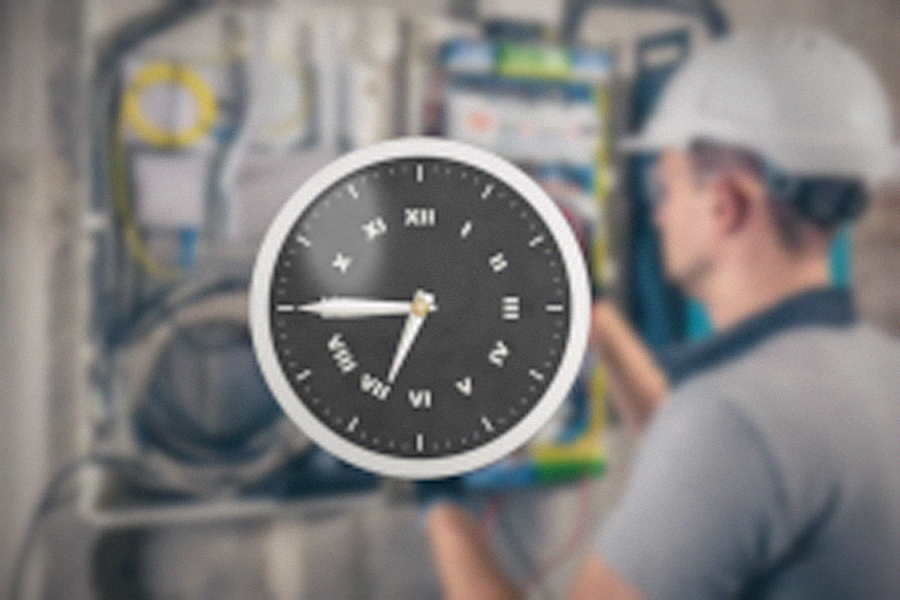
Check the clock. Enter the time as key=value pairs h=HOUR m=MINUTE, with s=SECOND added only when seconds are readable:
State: h=6 m=45
